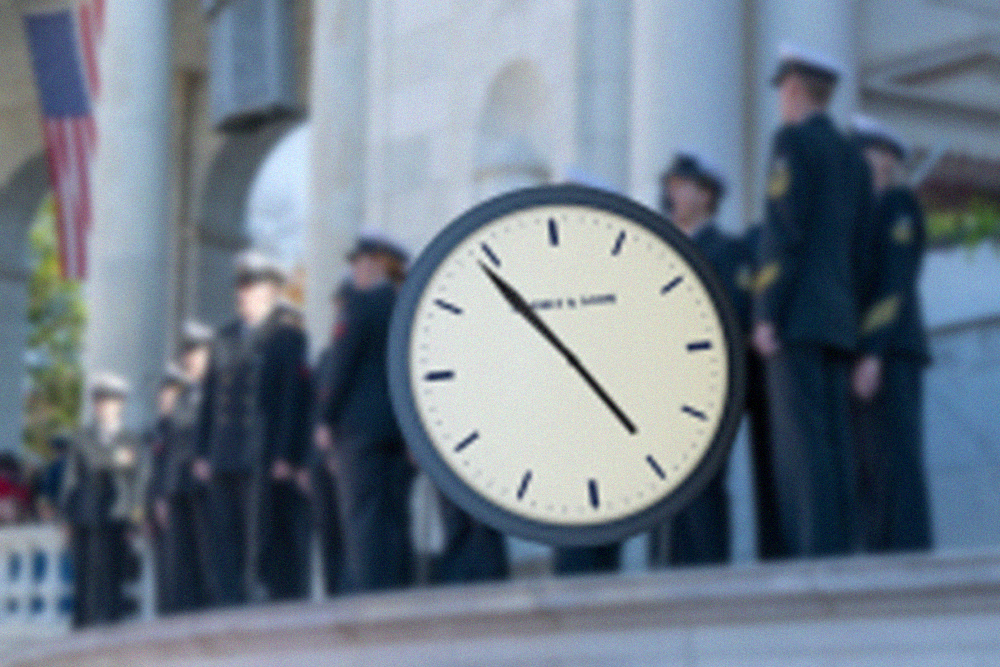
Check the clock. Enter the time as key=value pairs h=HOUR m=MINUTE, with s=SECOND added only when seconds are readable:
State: h=4 m=54
